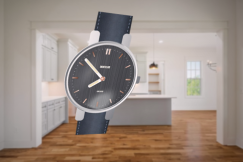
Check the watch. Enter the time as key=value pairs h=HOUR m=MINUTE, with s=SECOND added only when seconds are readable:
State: h=7 m=52
